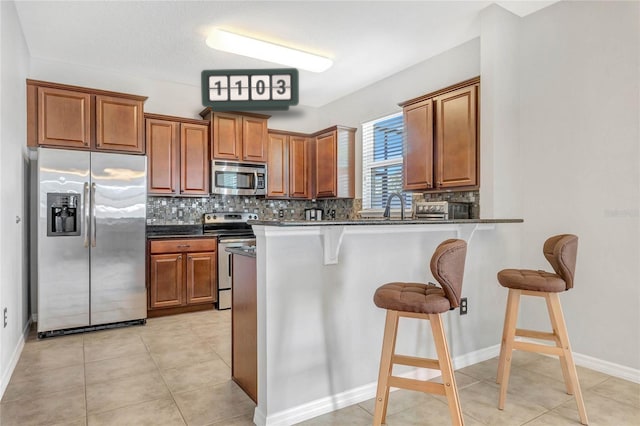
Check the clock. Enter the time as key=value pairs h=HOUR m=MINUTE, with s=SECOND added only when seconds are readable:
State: h=11 m=3
